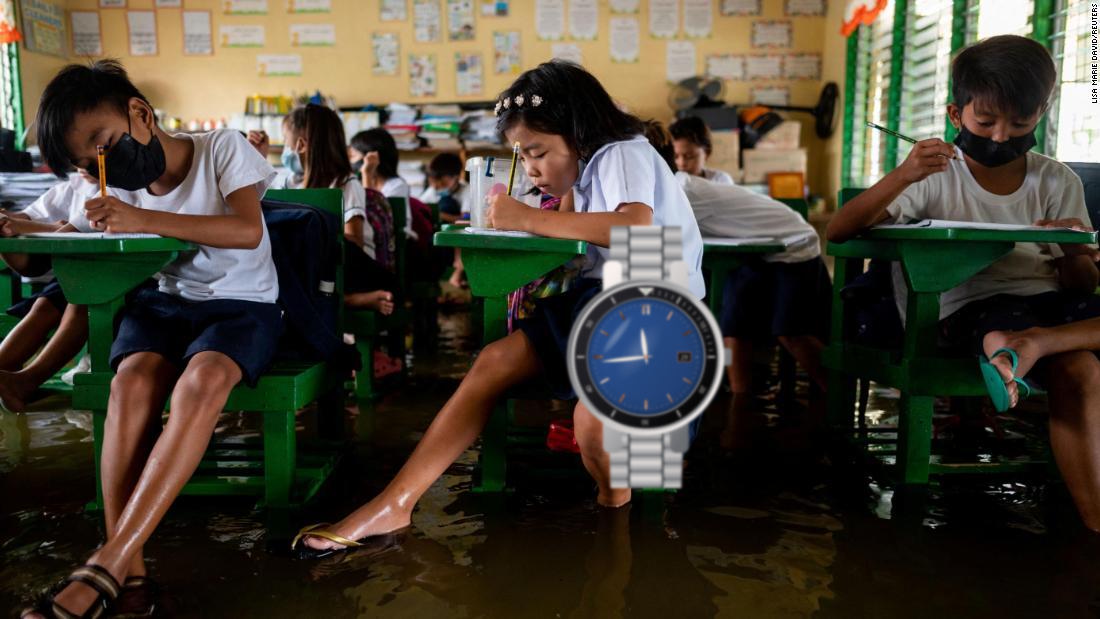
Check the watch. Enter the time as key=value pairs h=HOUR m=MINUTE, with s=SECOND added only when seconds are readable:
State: h=11 m=44
